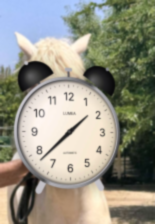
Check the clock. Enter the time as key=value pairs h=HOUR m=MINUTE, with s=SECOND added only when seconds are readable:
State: h=1 m=38
